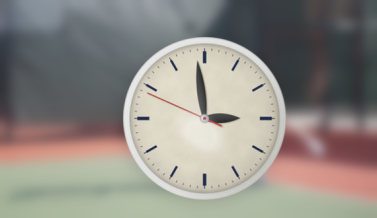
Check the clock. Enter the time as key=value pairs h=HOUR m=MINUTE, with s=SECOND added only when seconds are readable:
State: h=2 m=58 s=49
